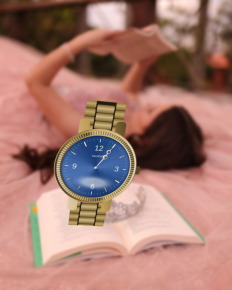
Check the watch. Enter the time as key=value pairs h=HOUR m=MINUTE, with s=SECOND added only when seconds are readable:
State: h=1 m=5
